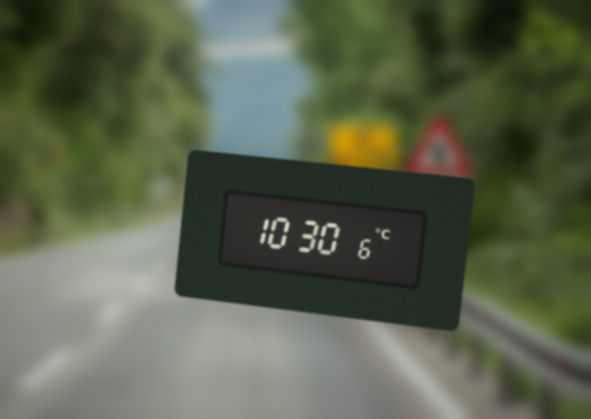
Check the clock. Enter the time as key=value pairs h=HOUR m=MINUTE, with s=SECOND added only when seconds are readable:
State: h=10 m=30
